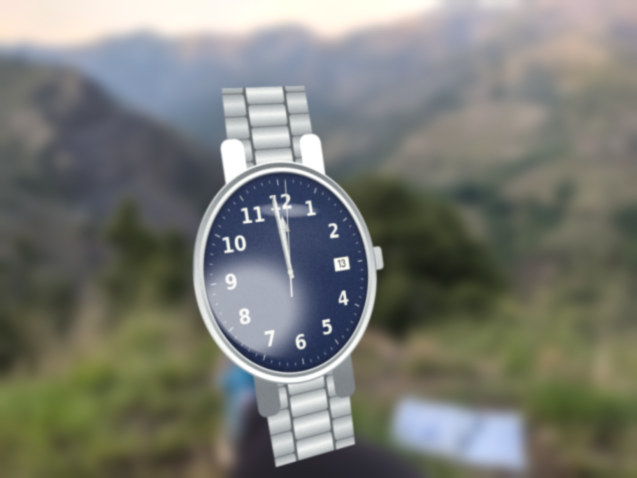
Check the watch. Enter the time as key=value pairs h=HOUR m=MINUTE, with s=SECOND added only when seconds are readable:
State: h=11 m=59 s=1
